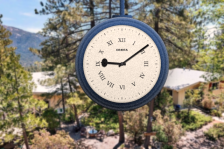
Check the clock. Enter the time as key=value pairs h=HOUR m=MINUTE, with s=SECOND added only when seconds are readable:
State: h=9 m=9
